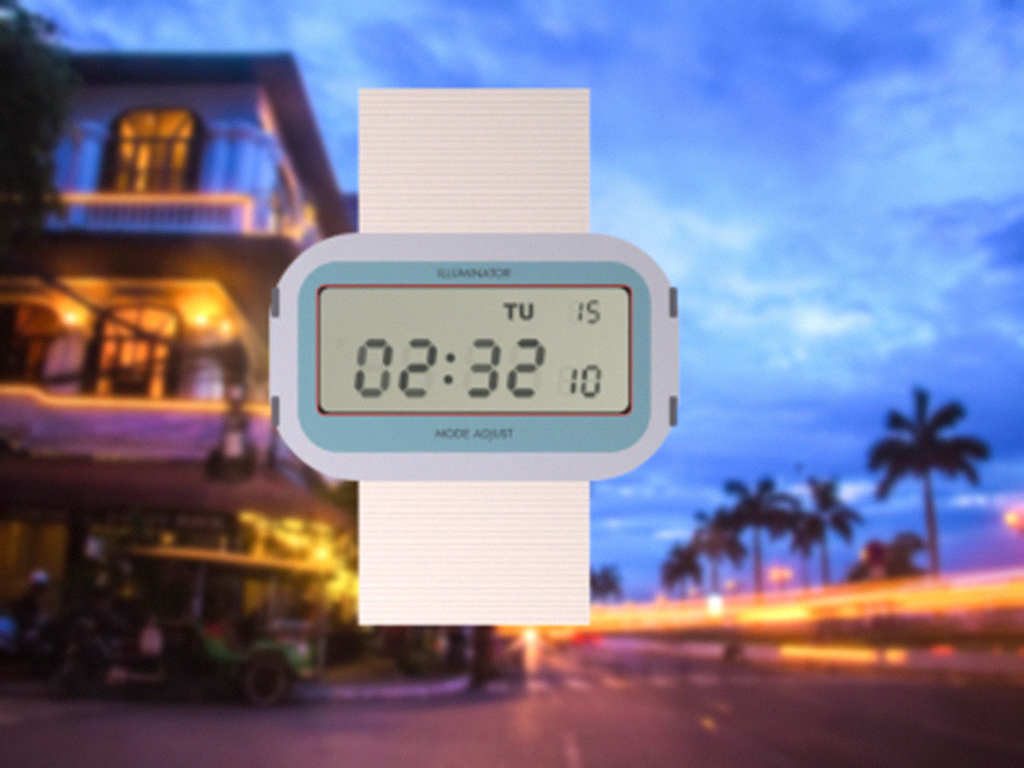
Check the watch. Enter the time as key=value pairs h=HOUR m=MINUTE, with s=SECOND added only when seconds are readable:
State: h=2 m=32 s=10
